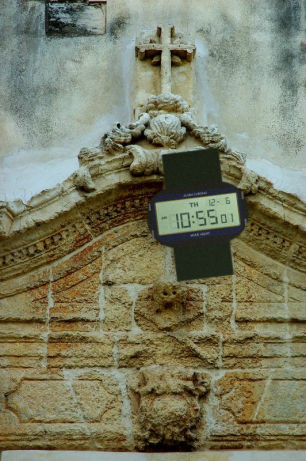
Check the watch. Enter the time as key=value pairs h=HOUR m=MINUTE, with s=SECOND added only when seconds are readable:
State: h=10 m=55 s=1
